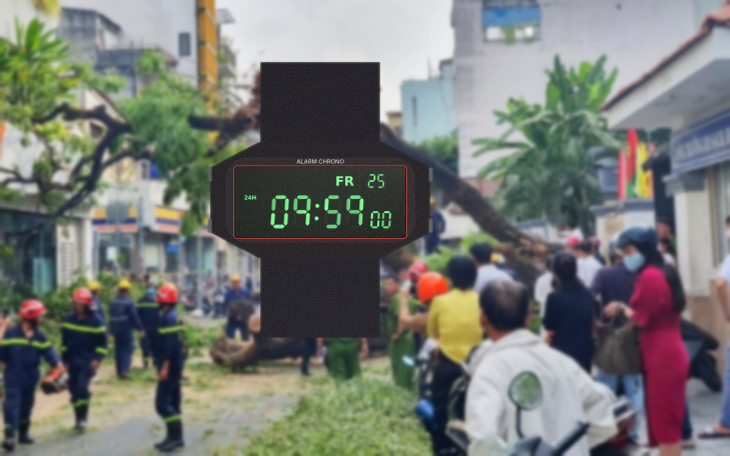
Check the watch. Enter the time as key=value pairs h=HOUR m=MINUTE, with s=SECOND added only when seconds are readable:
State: h=9 m=59 s=0
